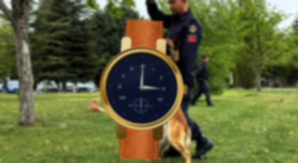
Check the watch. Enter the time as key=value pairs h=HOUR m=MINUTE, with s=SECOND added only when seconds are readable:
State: h=3 m=0
